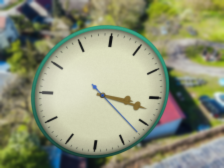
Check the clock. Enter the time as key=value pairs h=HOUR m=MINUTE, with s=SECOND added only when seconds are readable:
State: h=3 m=17 s=22
